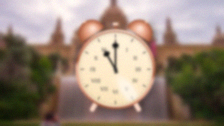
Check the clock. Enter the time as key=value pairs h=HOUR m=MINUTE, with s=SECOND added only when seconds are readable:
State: h=11 m=0
